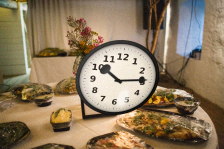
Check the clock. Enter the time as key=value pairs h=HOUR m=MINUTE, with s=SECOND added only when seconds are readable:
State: h=10 m=14
